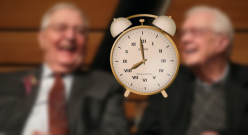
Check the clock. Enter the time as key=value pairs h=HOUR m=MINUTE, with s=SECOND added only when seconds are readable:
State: h=7 m=59
